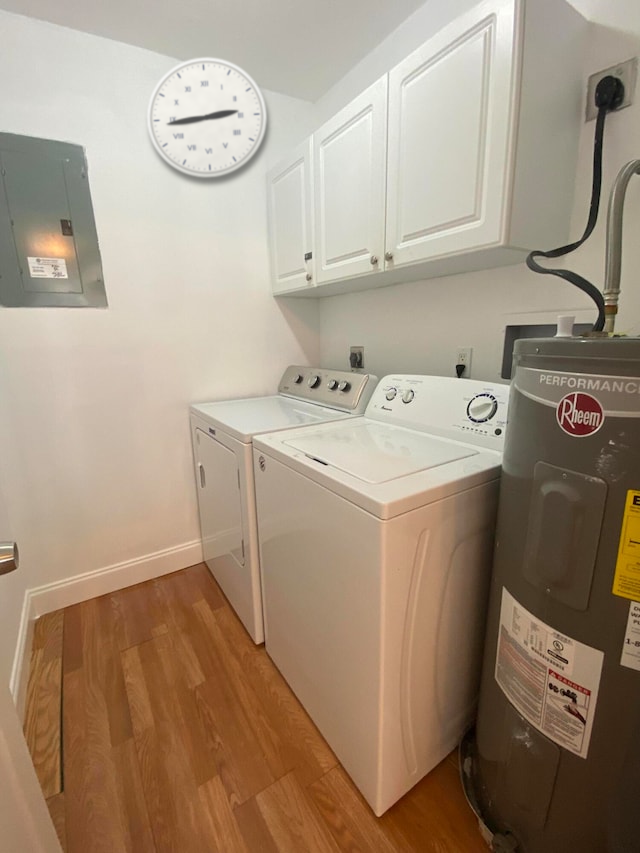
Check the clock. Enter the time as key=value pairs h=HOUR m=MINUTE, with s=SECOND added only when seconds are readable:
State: h=2 m=44
